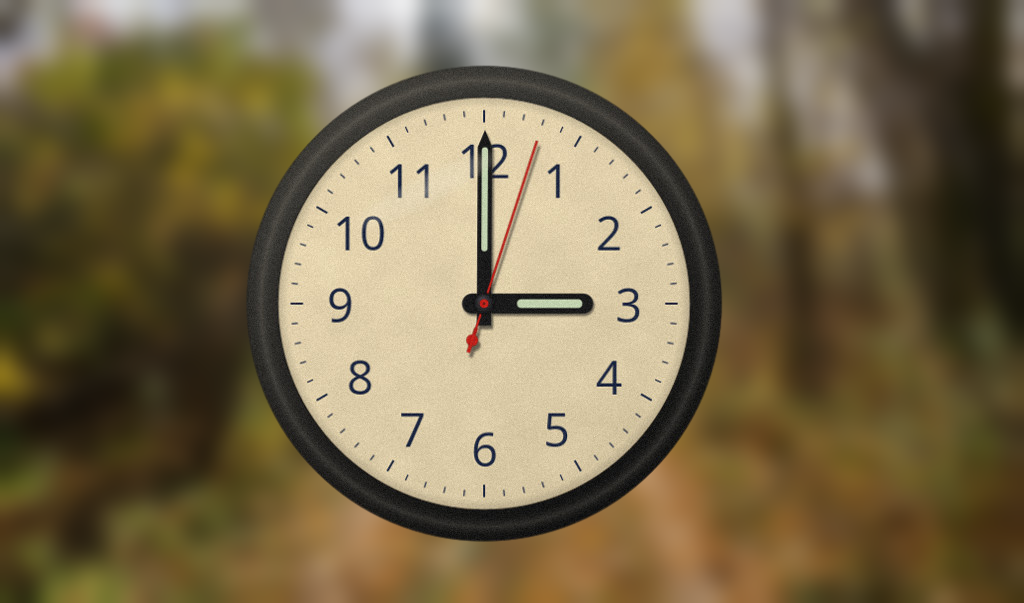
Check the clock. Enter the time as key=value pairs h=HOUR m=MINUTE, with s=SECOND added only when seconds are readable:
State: h=3 m=0 s=3
